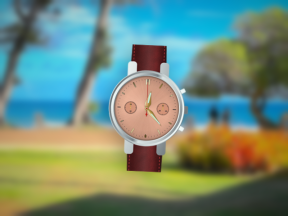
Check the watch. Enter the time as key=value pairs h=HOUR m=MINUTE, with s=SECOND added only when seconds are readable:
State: h=12 m=23
